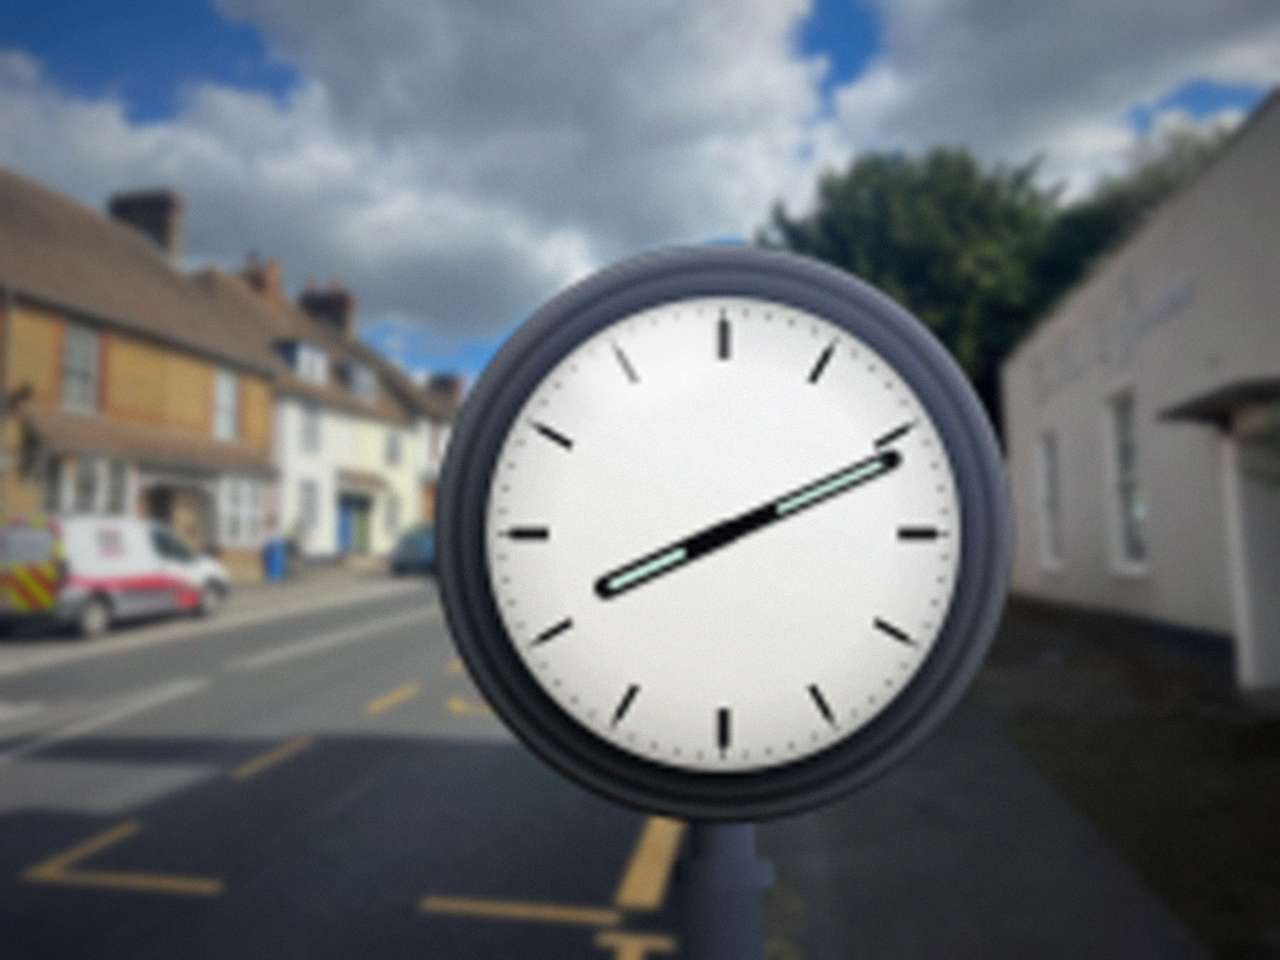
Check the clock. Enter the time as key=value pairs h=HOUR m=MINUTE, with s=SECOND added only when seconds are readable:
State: h=8 m=11
